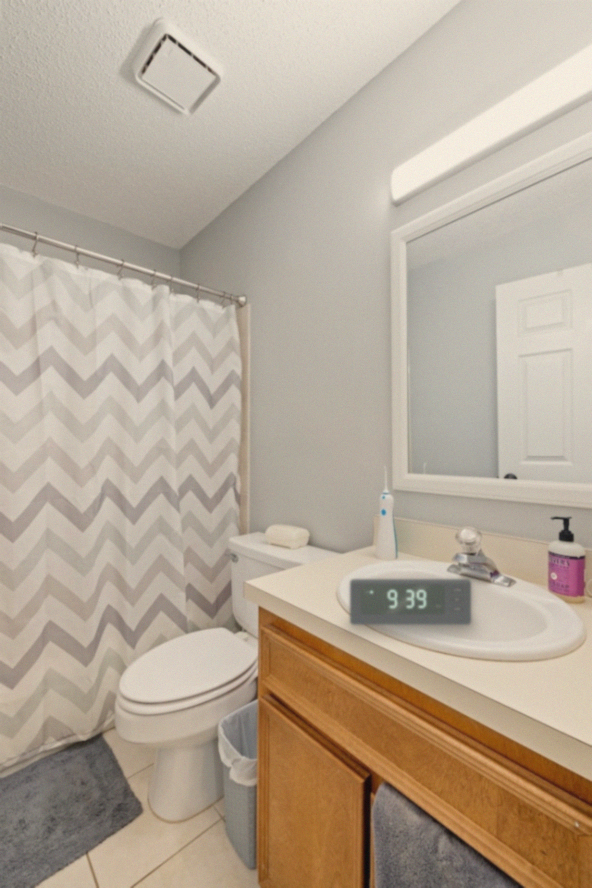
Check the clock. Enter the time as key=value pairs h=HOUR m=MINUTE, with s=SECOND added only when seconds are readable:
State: h=9 m=39
